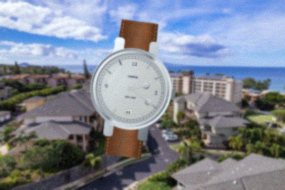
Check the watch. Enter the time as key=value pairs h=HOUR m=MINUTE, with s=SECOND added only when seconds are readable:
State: h=2 m=20
